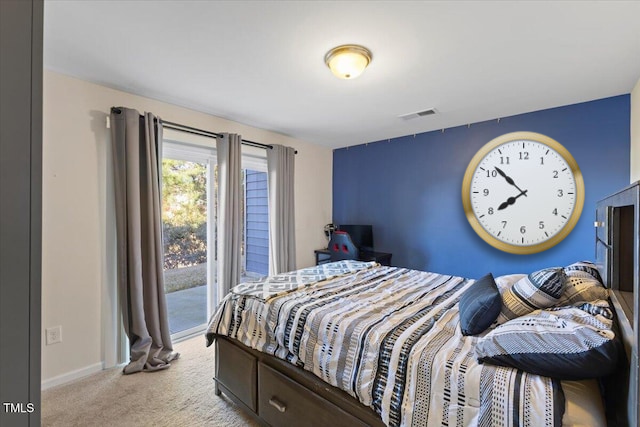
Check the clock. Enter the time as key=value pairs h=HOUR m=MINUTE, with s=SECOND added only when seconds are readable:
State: h=7 m=52
